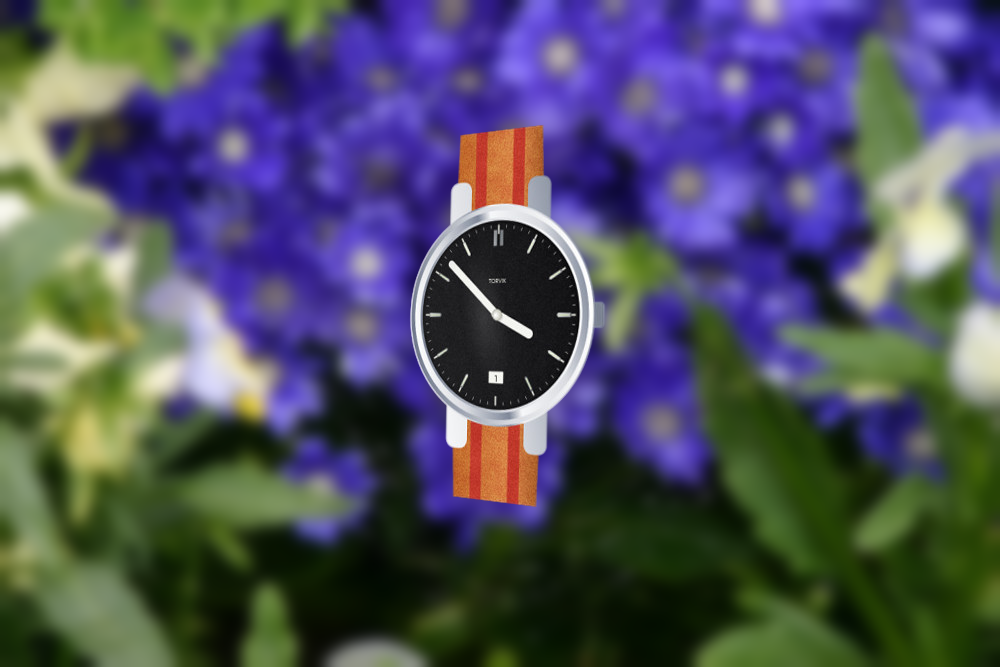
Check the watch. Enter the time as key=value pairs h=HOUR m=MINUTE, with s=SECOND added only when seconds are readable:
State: h=3 m=52
